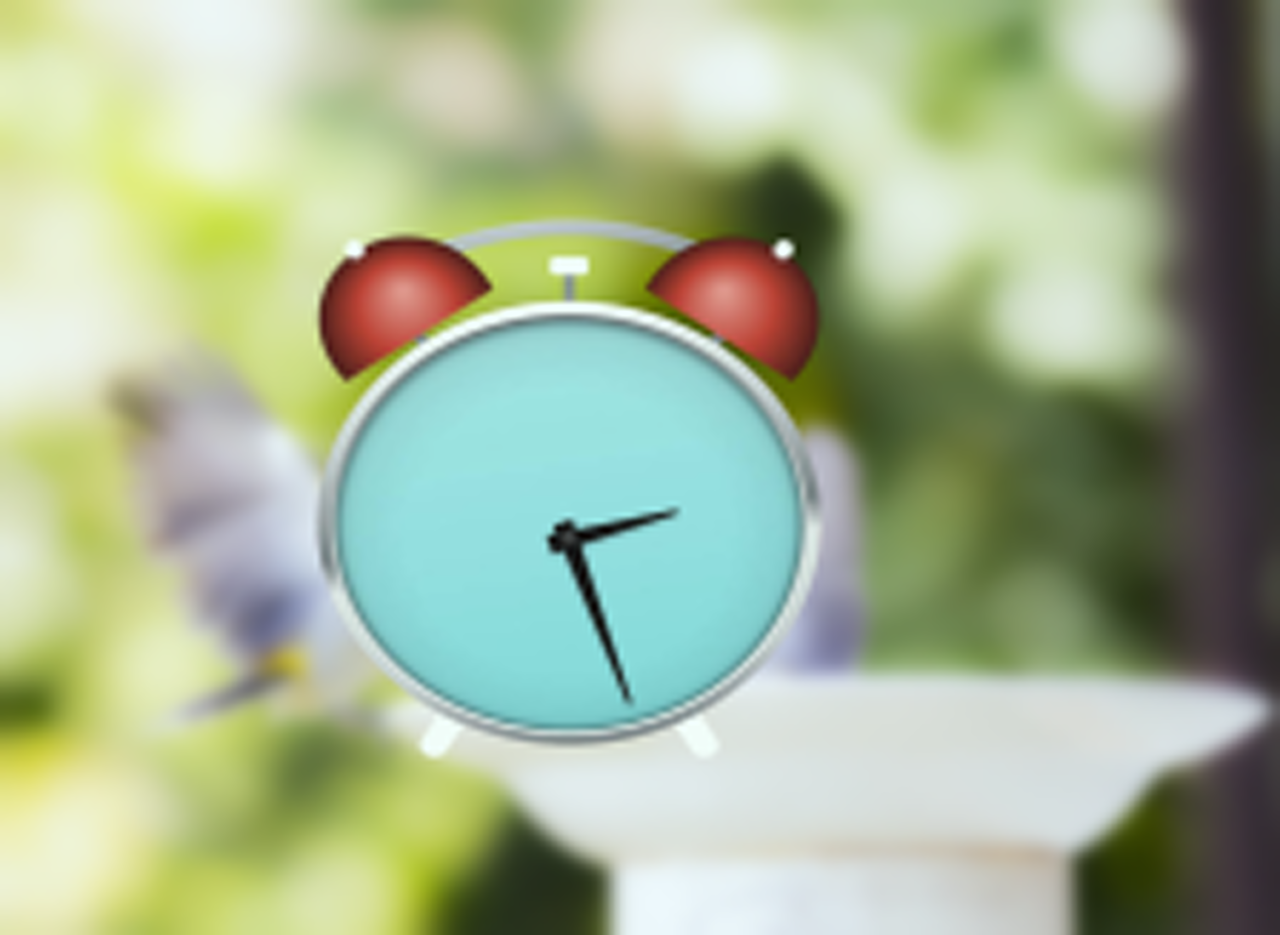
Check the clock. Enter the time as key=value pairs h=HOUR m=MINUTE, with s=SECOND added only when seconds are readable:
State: h=2 m=27
